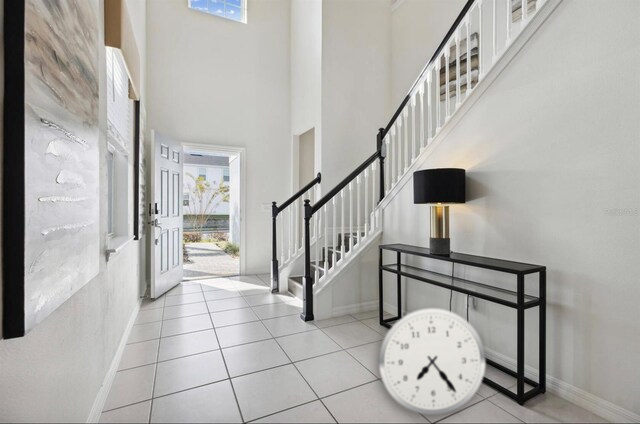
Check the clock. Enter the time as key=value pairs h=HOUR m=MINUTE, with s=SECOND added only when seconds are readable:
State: h=7 m=24
